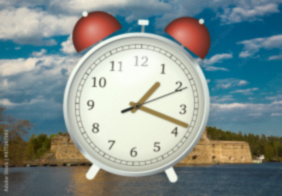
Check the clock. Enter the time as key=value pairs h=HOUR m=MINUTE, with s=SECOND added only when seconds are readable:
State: h=1 m=18 s=11
